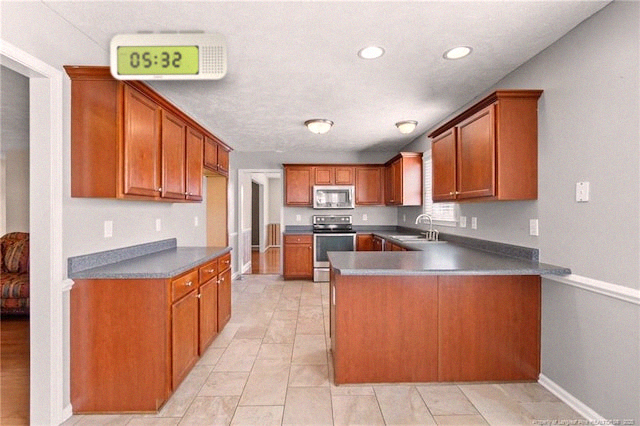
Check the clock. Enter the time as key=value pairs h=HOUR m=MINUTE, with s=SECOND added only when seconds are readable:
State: h=5 m=32
